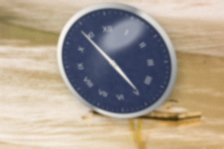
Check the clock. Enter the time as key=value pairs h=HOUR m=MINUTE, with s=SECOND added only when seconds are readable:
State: h=4 m=54
